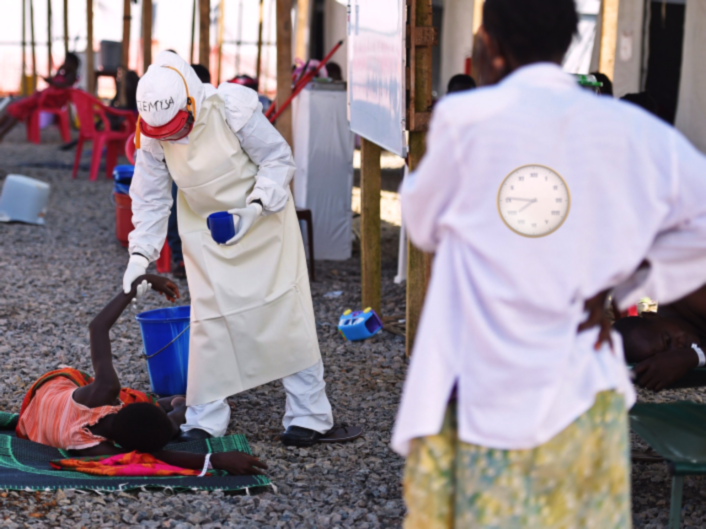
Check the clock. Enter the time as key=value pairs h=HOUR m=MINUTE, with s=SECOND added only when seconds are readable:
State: h=7 m=46
